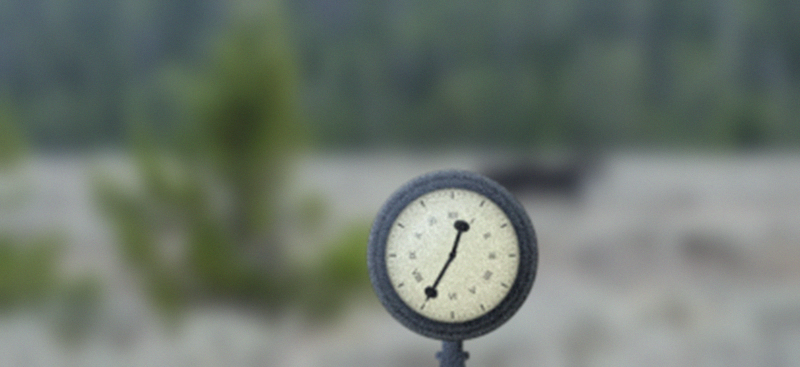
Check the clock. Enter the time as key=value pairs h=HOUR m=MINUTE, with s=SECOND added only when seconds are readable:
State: h=12 m=35
